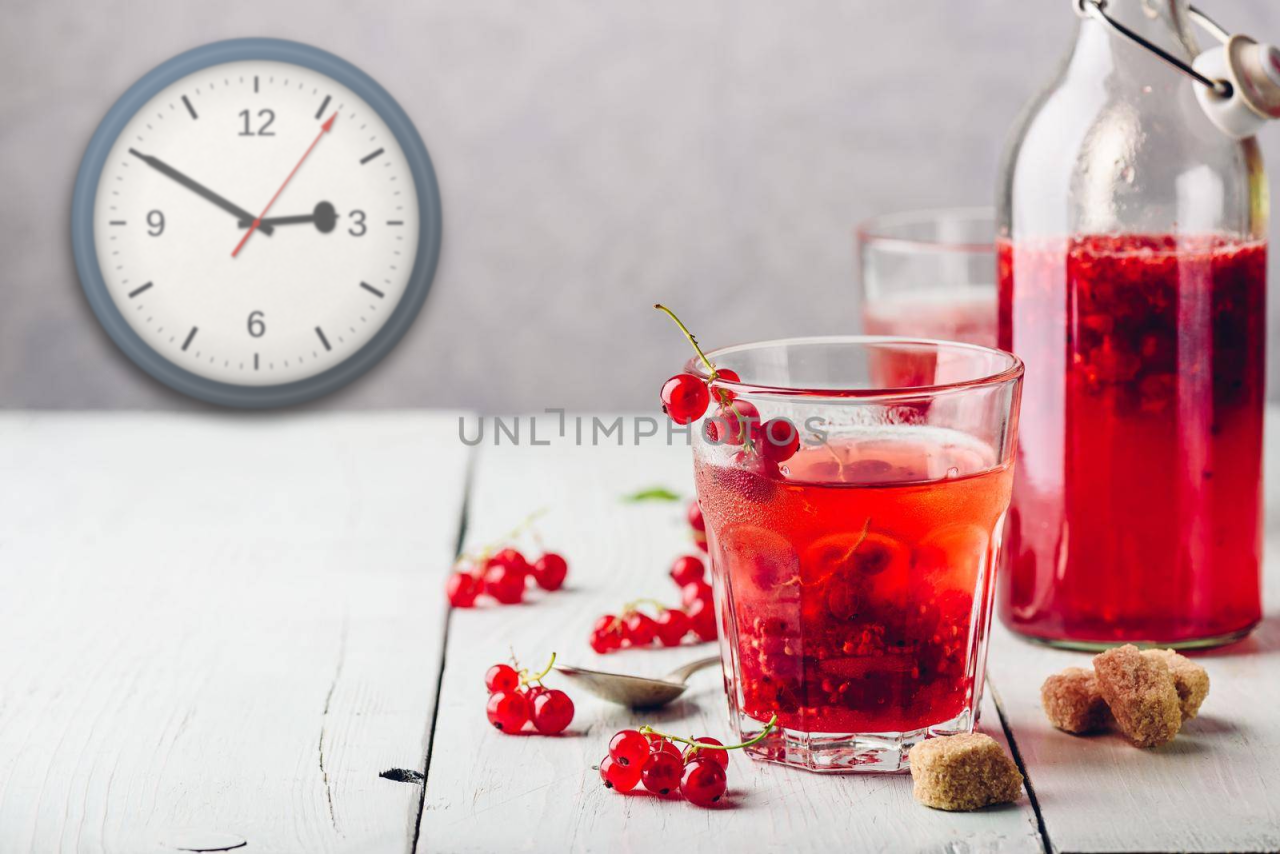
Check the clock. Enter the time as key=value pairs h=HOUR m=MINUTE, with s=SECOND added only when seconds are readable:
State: h=2 m=50 s=6
